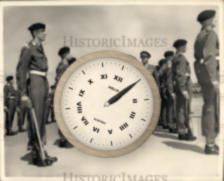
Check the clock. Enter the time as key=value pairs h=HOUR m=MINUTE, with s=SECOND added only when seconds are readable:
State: h=1 m=5
